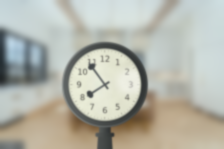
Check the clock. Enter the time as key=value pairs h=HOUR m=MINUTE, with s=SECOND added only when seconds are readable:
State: h=7 m=54
